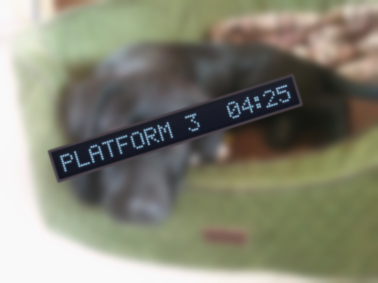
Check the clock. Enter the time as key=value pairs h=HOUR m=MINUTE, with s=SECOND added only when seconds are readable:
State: h=4 m=25
